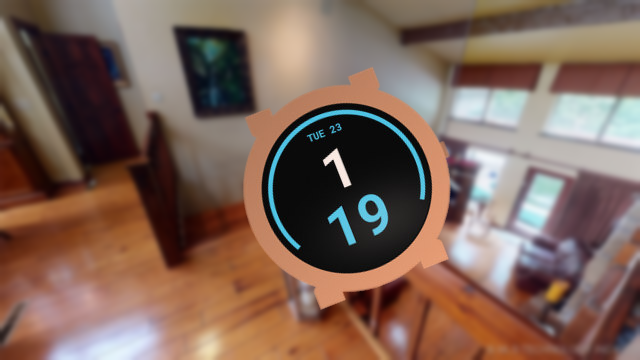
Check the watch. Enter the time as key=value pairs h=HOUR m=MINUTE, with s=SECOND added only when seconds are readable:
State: h=1 m=19
